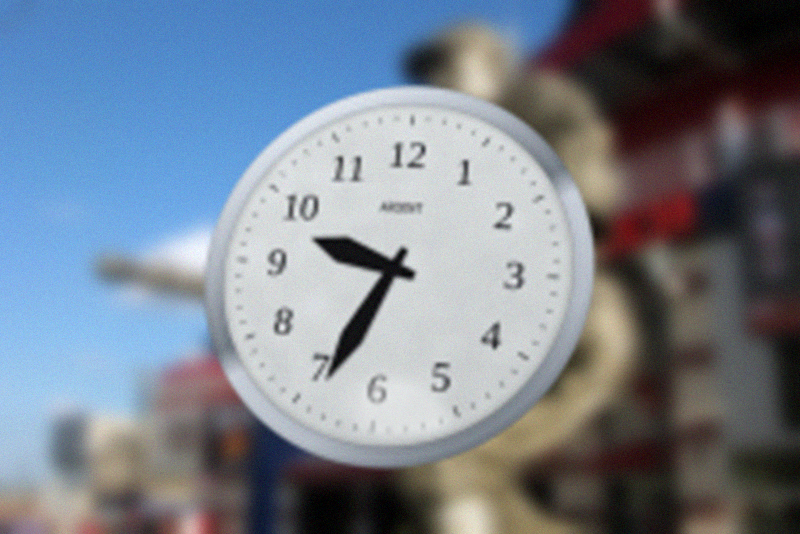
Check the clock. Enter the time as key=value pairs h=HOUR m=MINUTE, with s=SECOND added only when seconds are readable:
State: h=9 m=34
